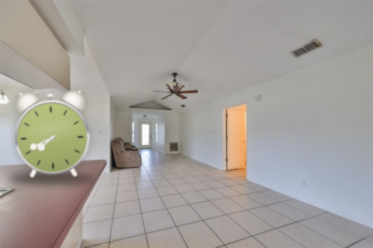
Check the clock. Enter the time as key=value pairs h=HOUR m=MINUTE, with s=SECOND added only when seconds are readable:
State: h=7 m=41
